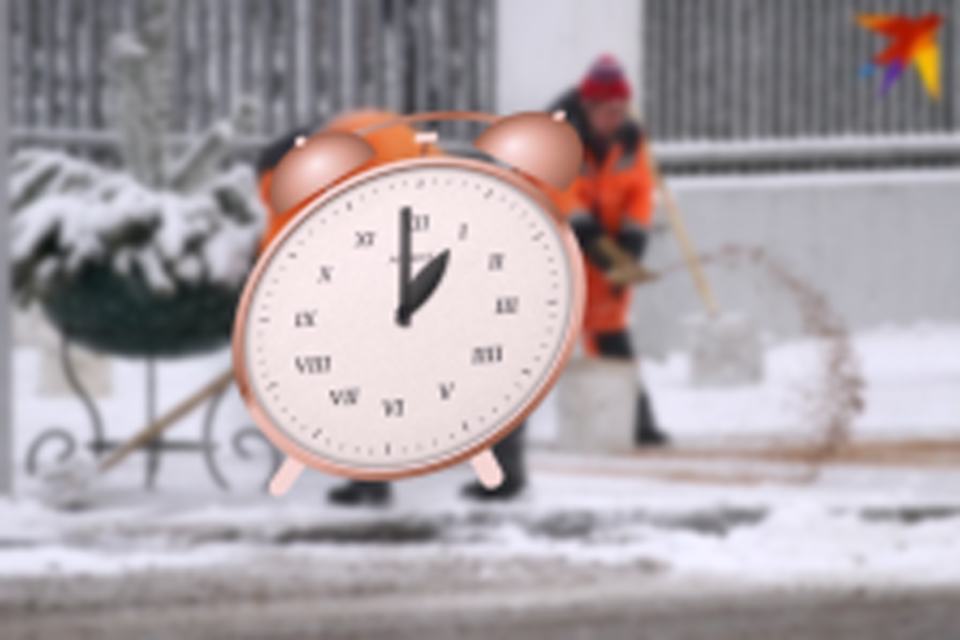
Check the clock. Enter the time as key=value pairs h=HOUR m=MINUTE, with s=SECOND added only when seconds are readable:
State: h=12 m=59
